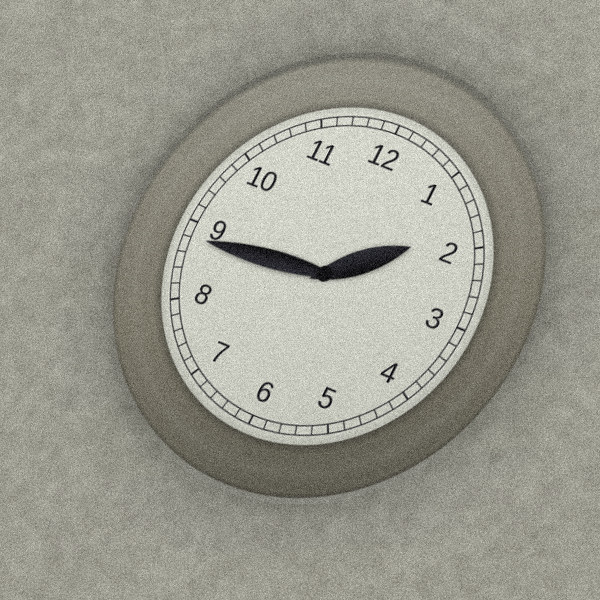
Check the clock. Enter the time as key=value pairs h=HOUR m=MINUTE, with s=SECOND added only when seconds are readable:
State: h=1 m=44
